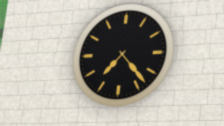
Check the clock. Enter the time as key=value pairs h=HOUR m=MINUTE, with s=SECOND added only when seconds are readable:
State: h=7 m=23
